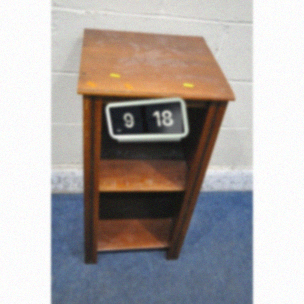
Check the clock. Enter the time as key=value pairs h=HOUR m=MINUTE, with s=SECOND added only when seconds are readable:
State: h=9 m=18
